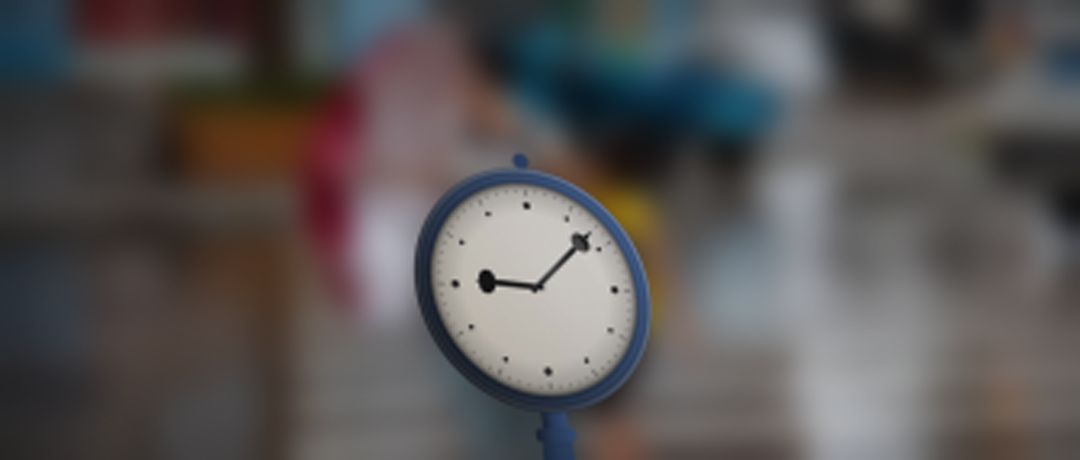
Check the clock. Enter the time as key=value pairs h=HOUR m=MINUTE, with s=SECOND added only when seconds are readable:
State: h=9 m=8
